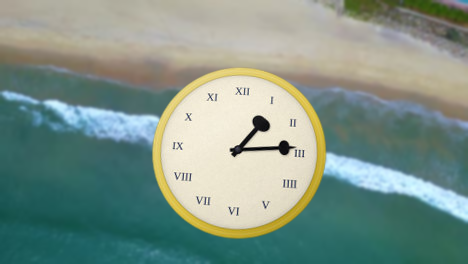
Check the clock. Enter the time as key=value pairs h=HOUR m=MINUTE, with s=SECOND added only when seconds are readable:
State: h=1 m=14
